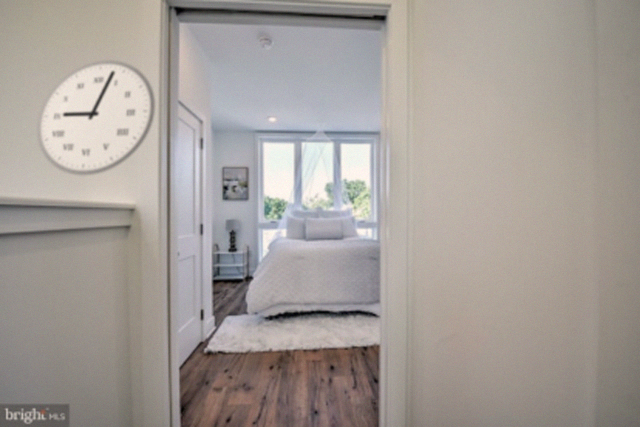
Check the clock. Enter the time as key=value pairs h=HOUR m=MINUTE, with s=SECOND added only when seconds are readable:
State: h=9 m=3
